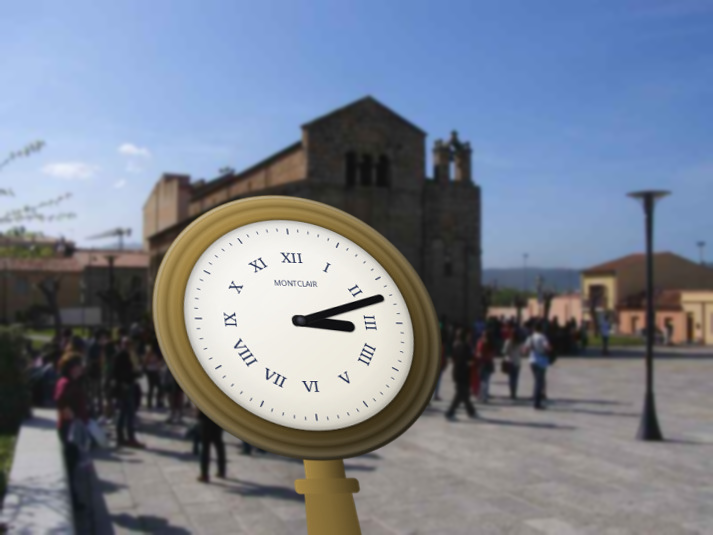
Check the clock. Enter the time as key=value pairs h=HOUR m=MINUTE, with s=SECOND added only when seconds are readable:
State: h=3 m=12
